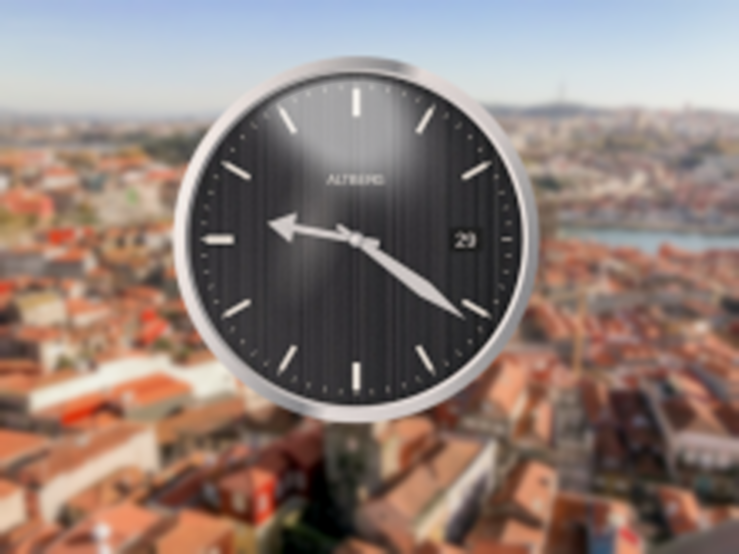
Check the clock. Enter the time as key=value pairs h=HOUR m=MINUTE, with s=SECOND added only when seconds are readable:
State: h=9 m=21
